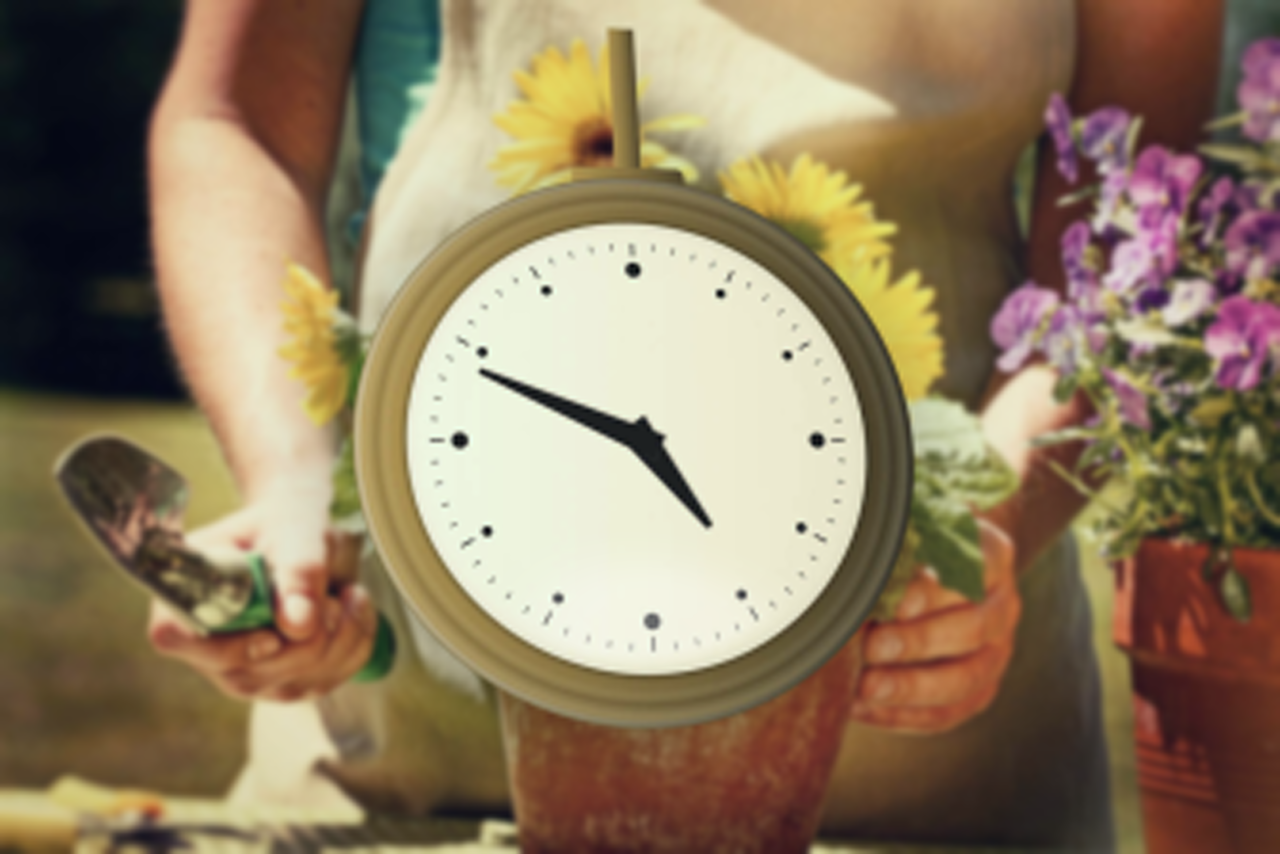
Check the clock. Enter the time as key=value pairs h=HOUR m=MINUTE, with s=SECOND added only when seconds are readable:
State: h=4 m=49
